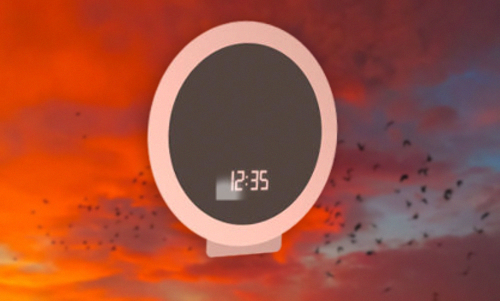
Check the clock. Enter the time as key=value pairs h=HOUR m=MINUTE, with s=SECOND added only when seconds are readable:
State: h=12 m=35
